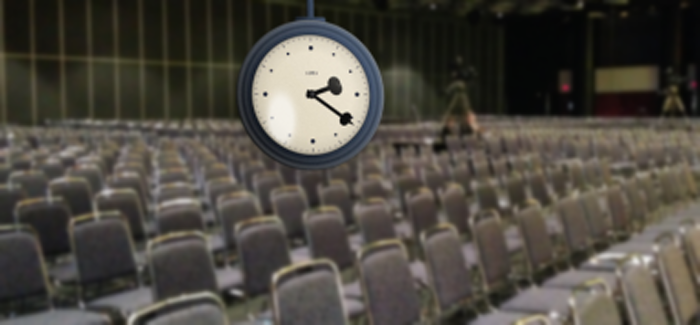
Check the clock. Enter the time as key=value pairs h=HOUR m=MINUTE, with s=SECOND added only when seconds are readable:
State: h=2 m=21
